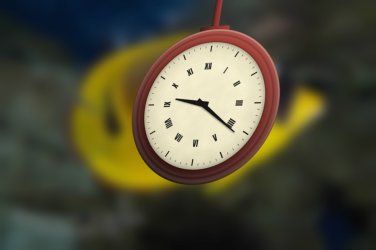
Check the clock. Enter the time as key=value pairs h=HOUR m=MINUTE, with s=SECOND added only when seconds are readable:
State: h=9 m=21
